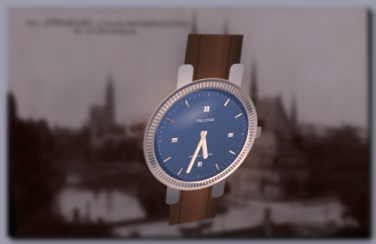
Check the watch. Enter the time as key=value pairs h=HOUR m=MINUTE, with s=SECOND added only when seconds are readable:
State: h=5 m=33
